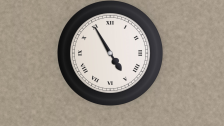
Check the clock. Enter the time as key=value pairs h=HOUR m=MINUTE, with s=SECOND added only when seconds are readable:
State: h=4 m=55
